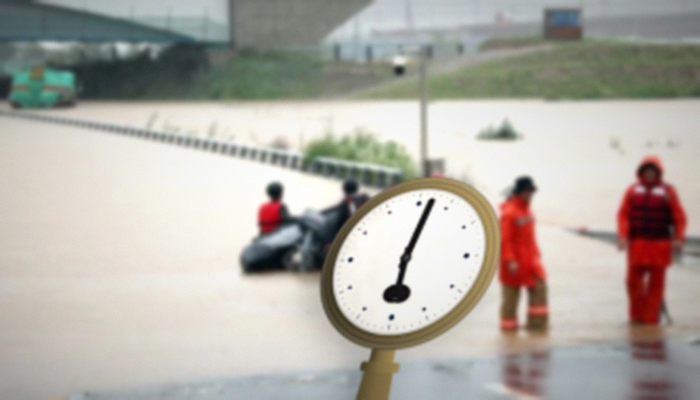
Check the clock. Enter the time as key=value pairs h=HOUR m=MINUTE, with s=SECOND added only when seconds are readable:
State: h=6 m=2
